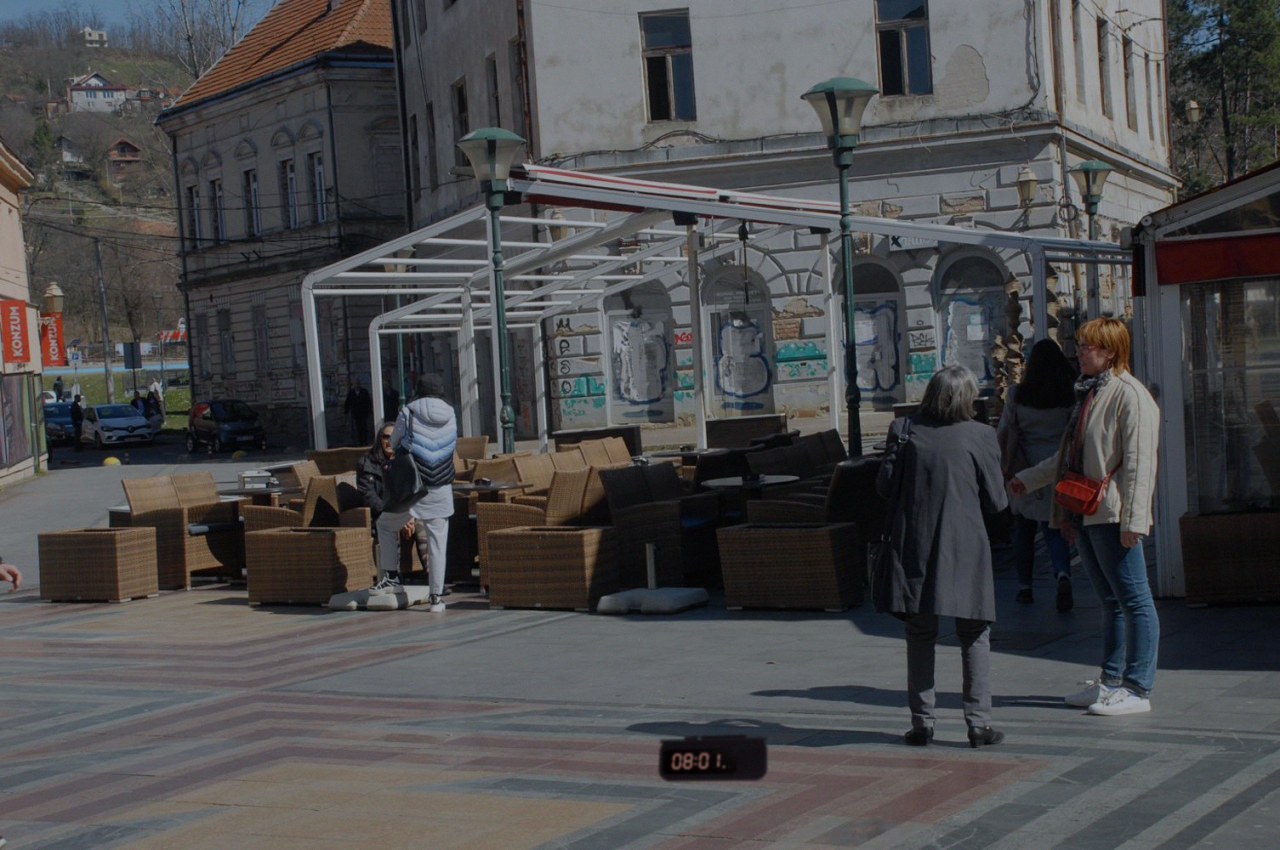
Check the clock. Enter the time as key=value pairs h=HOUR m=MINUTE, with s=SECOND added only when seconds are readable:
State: h=8 m=1
